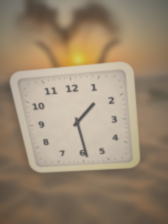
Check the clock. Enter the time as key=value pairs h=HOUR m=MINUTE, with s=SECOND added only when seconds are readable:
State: h=1 m=29
